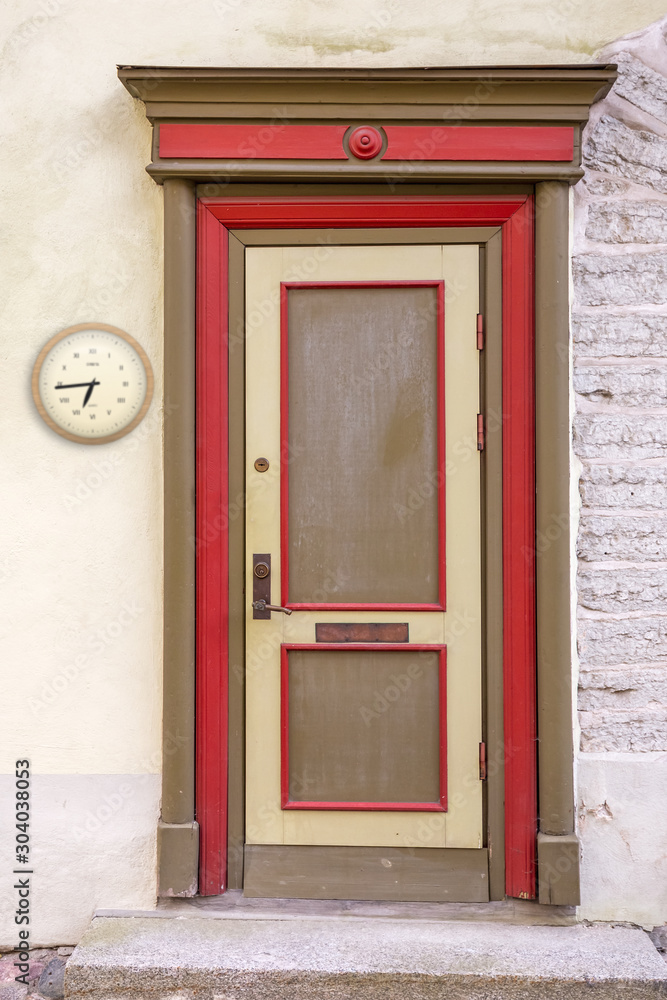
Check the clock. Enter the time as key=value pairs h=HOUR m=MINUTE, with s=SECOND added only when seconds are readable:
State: h=6 m=44
